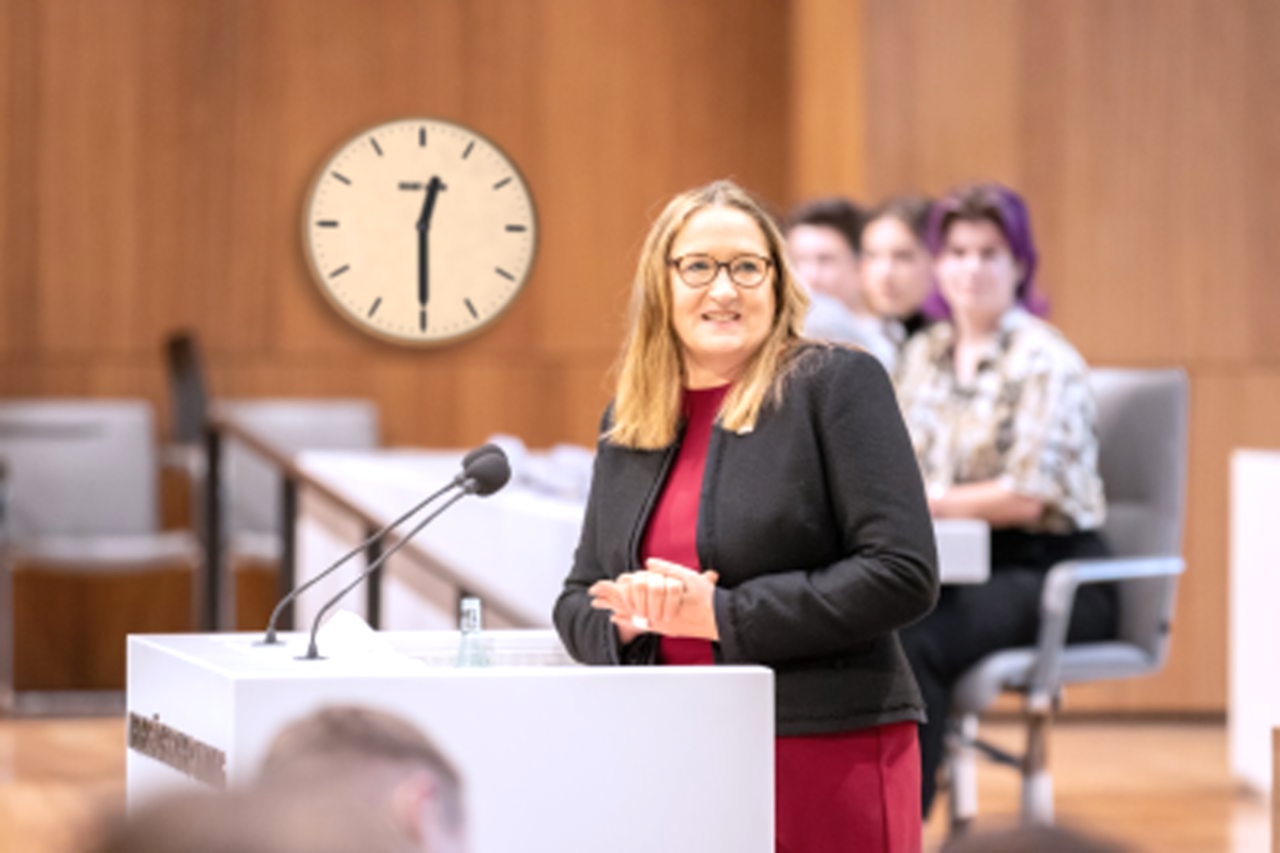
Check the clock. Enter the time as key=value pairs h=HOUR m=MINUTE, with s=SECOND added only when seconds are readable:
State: h=12 m=30
